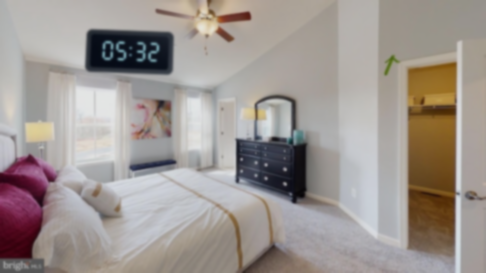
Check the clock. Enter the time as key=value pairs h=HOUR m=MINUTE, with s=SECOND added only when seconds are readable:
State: h=5 m=32
